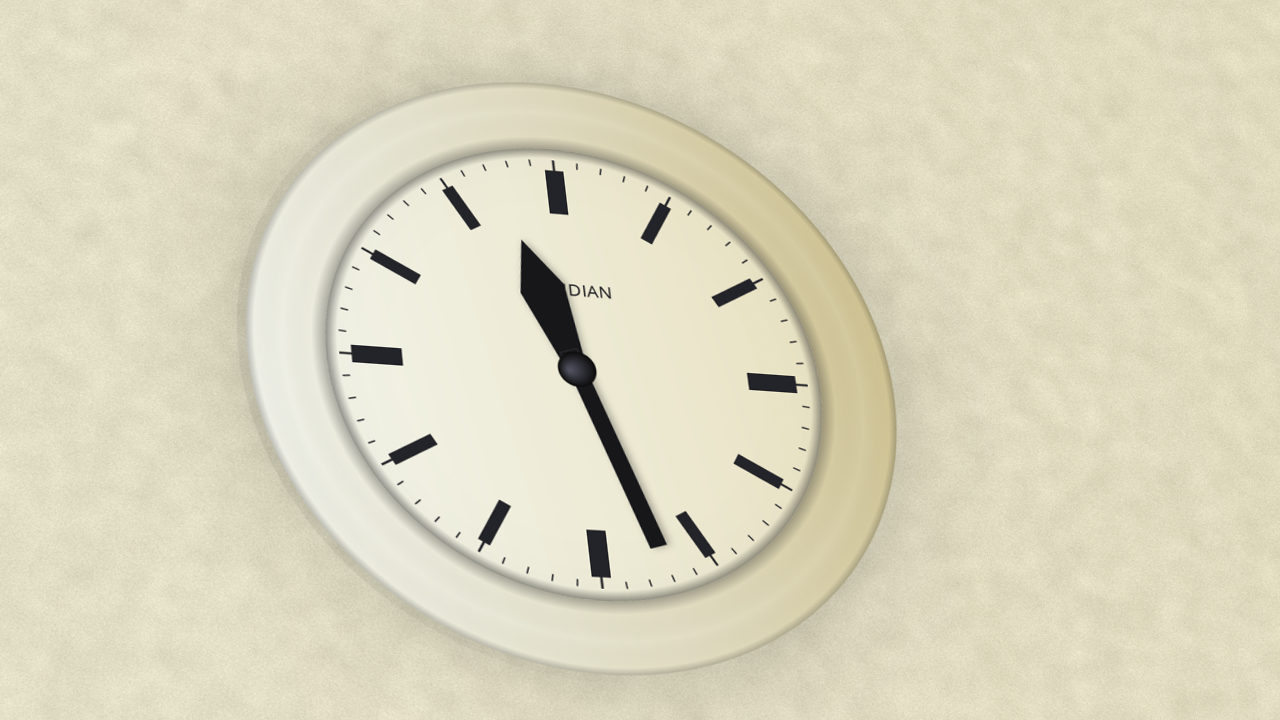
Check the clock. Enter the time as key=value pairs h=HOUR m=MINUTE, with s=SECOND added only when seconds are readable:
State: h=11 m=27
